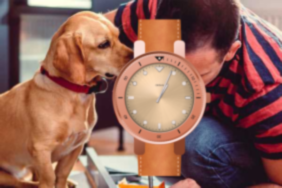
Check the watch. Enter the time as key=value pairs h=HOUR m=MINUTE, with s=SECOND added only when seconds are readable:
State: h=1 m=4
